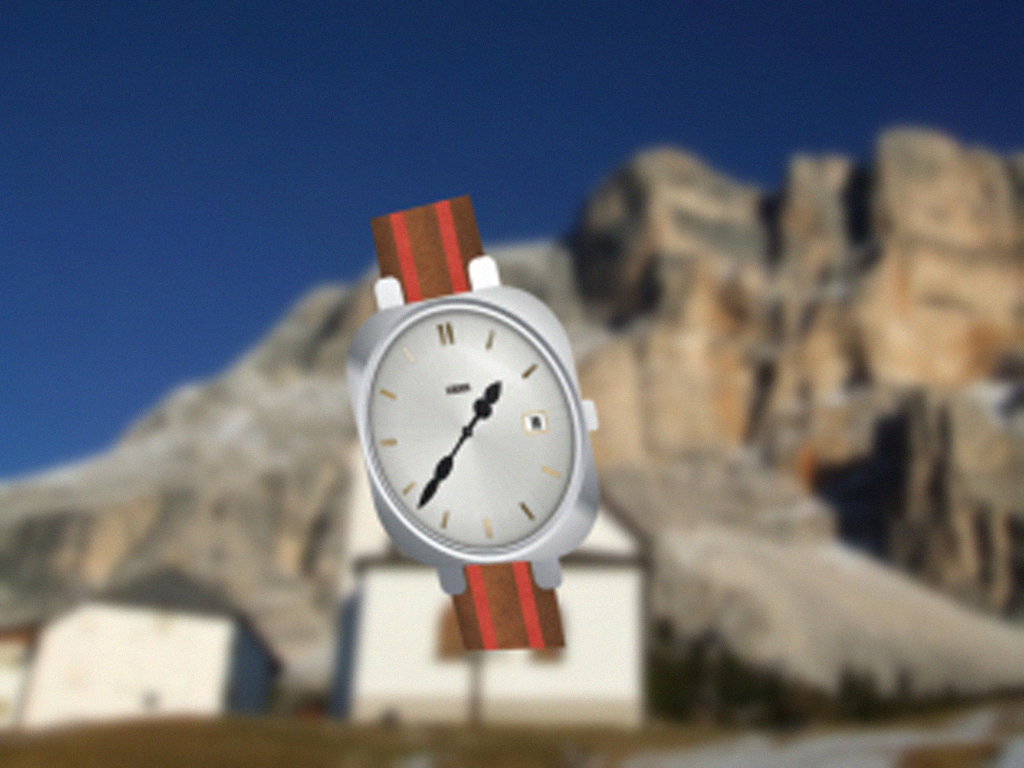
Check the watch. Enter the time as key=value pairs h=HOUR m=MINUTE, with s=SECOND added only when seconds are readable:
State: h=1 m=38
